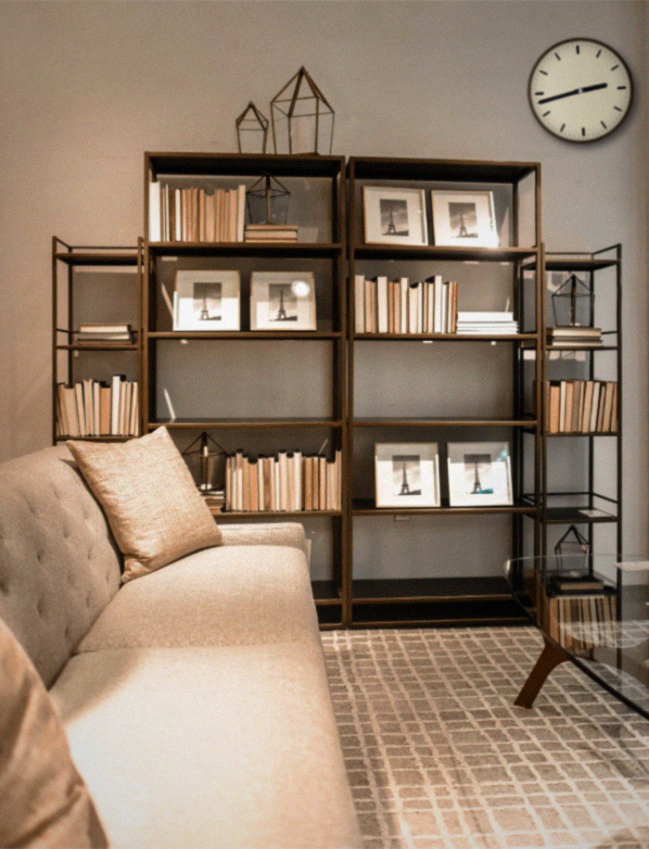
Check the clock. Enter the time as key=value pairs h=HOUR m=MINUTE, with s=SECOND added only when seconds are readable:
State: h=2 m=43
